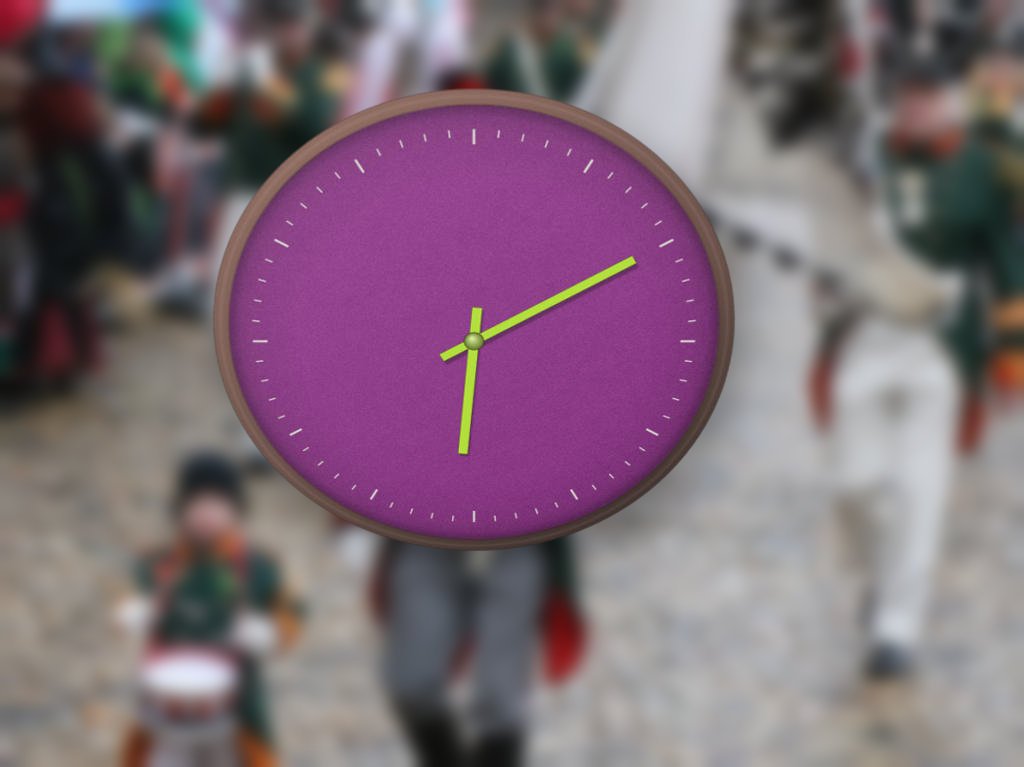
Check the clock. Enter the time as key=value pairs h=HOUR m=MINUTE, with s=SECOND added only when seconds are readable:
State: h=6 m=10
